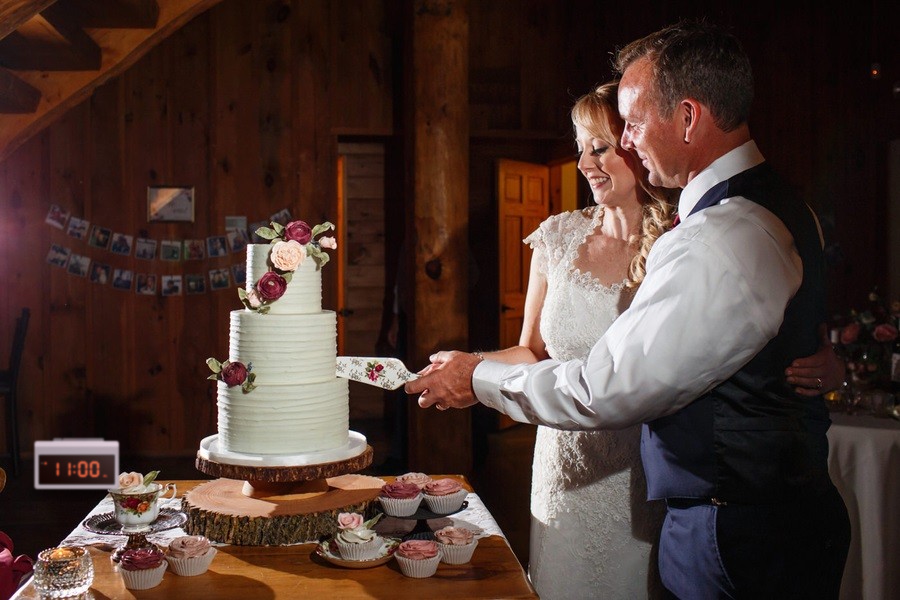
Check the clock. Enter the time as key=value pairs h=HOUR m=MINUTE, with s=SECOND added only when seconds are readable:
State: h=11 m=0
